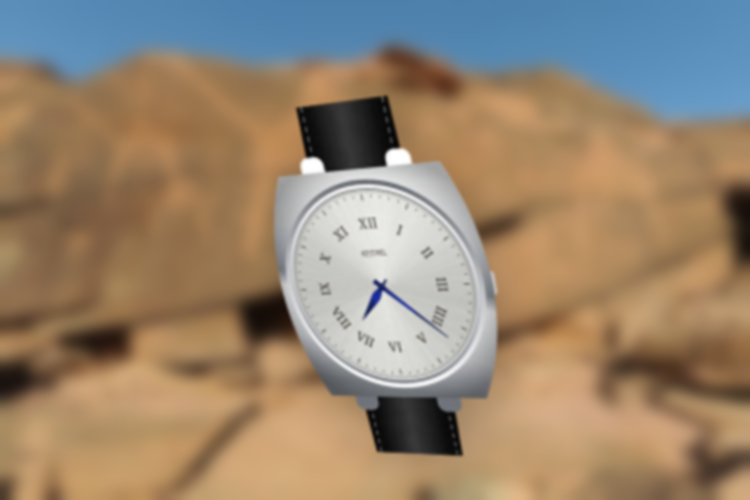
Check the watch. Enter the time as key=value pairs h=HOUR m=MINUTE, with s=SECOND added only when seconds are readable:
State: h=7 m=22
